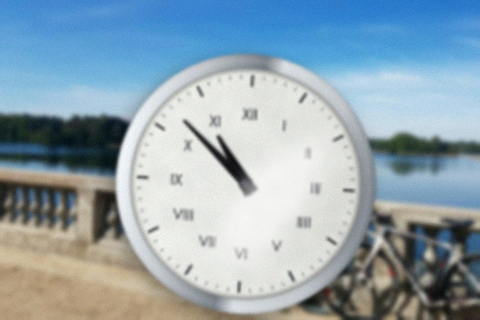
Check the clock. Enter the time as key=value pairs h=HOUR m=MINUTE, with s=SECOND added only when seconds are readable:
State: h=10 m=52
